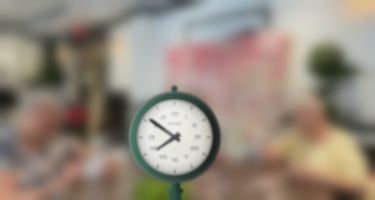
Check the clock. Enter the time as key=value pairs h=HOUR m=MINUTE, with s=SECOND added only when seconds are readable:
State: h=7 m=51
